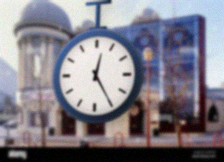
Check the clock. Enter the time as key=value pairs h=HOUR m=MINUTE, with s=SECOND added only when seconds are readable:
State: h=12 m=25
